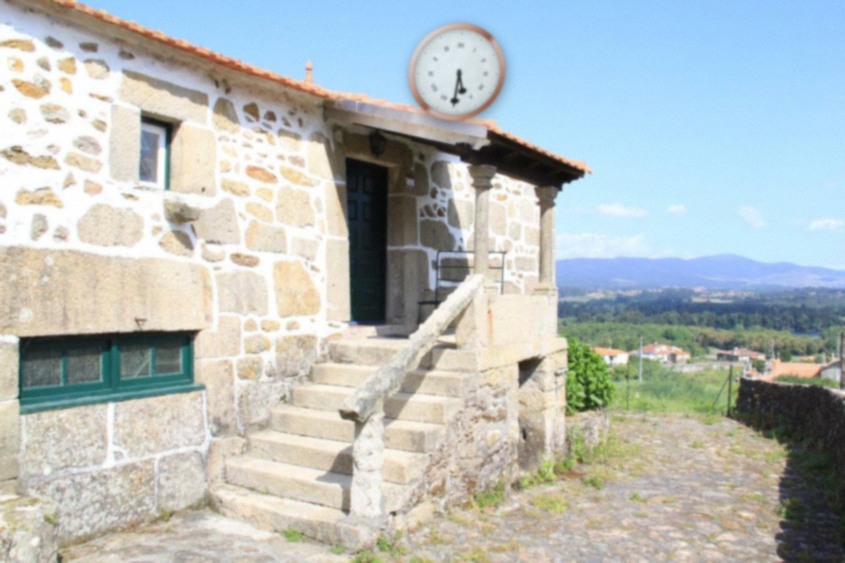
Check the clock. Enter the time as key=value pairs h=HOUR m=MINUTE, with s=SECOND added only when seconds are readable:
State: h=5 m=31
